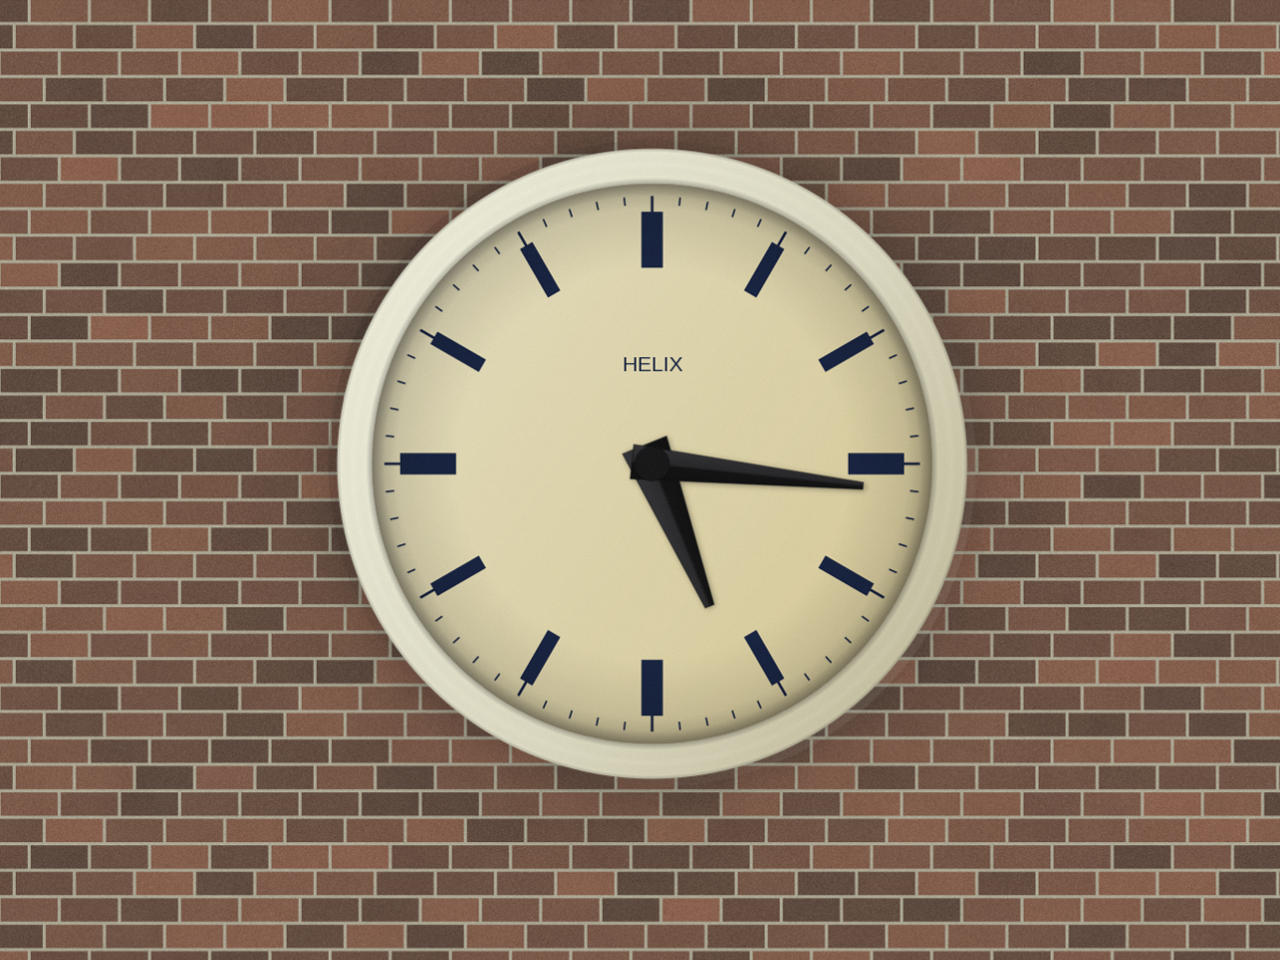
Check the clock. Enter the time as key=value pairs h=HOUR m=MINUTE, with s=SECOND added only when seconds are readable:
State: h=5 m=16
